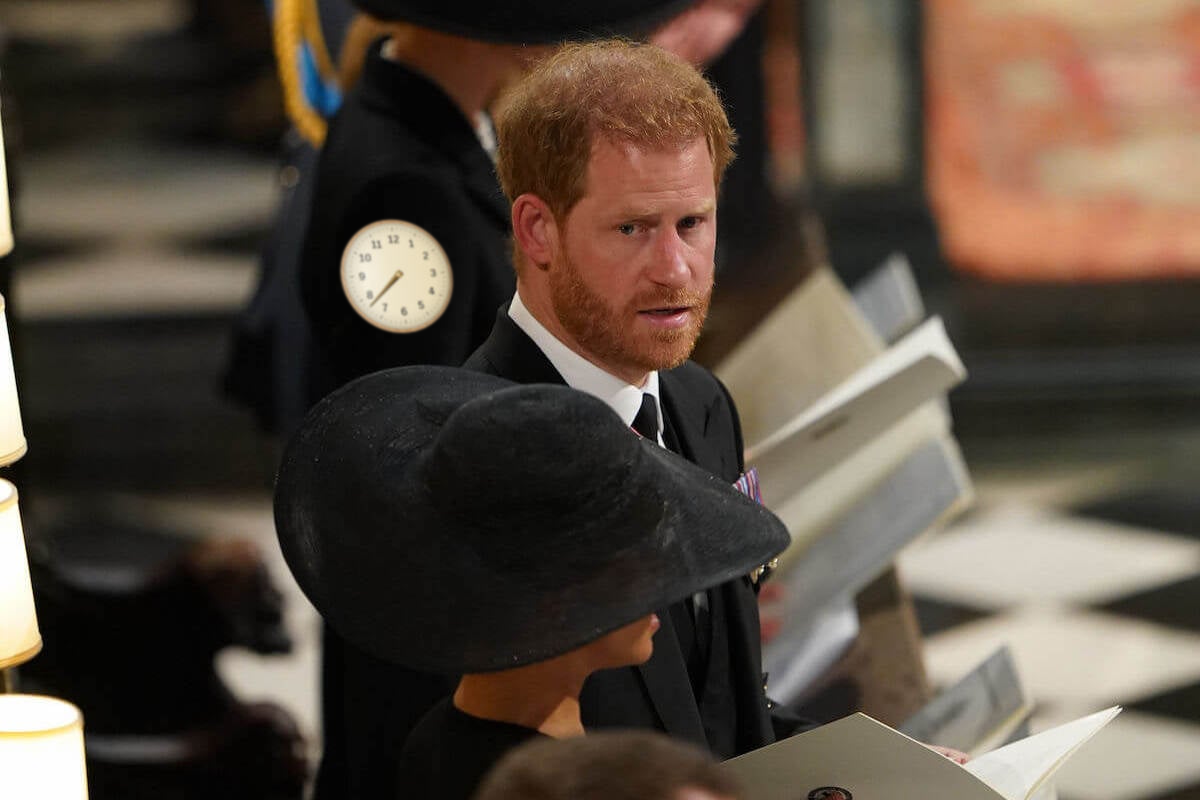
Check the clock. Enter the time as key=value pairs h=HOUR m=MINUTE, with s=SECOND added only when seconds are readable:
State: h=7 m=38
